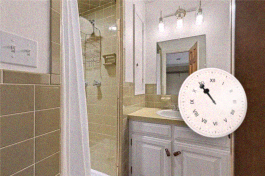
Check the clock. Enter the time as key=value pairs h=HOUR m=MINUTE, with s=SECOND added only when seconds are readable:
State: h=10 m=54
